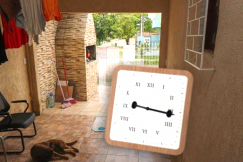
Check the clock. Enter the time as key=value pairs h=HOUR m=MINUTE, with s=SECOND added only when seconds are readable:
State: h=9 m=16
